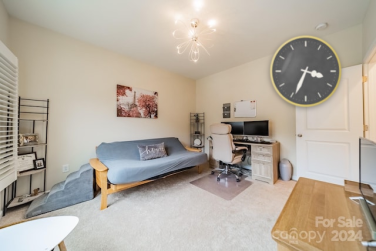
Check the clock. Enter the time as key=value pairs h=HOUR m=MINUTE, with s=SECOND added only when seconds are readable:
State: h=3 m=34
